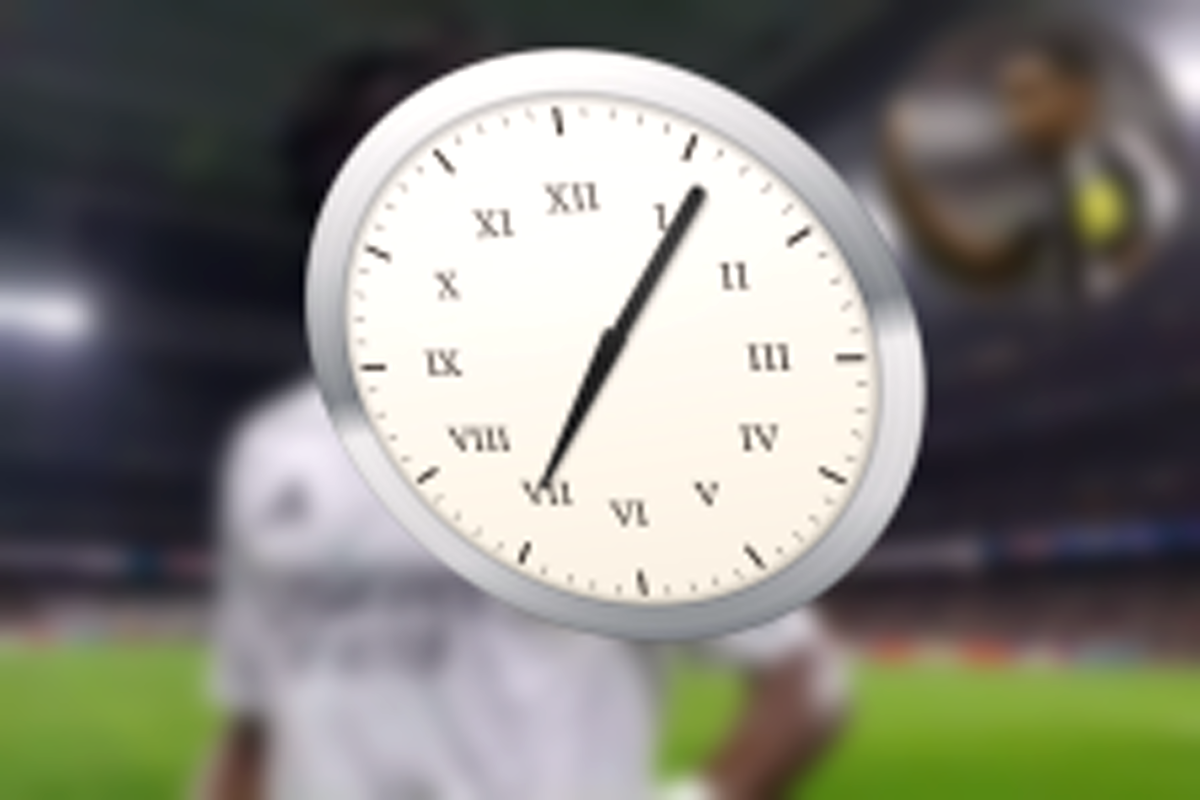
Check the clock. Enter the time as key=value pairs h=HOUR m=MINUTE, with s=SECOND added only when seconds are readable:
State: h=7 m=6
